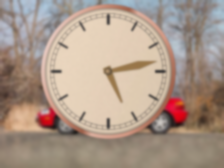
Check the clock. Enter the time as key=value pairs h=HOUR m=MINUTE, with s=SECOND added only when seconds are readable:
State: h=5 m=13
